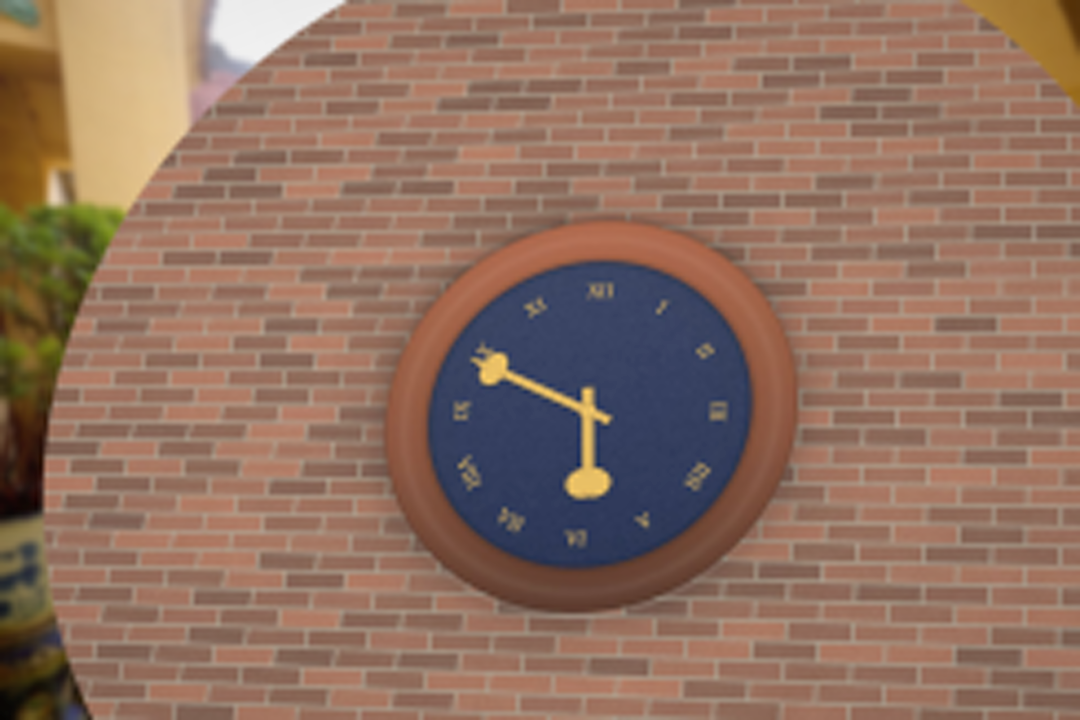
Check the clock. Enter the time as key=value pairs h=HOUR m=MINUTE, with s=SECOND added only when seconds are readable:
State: h=5 m=49
